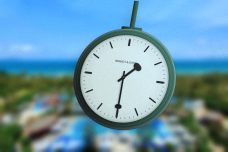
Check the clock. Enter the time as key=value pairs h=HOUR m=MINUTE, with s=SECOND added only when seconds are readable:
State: h=1 m=30
